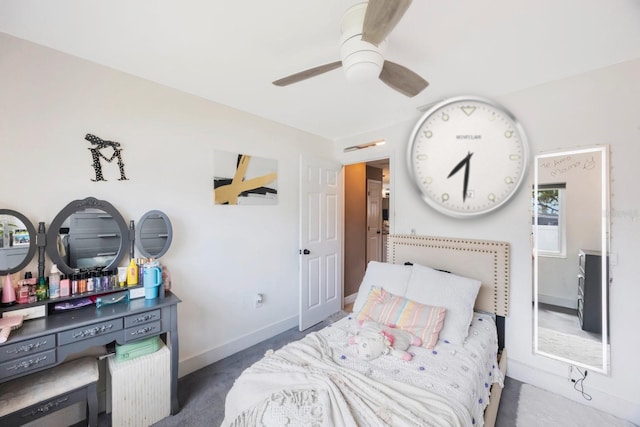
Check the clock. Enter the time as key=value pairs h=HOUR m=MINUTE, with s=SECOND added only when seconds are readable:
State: h=7 m=31
